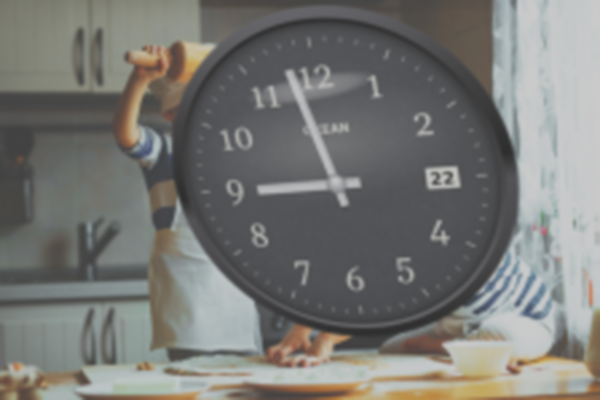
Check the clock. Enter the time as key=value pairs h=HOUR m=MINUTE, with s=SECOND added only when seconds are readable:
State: h=8 m=58
